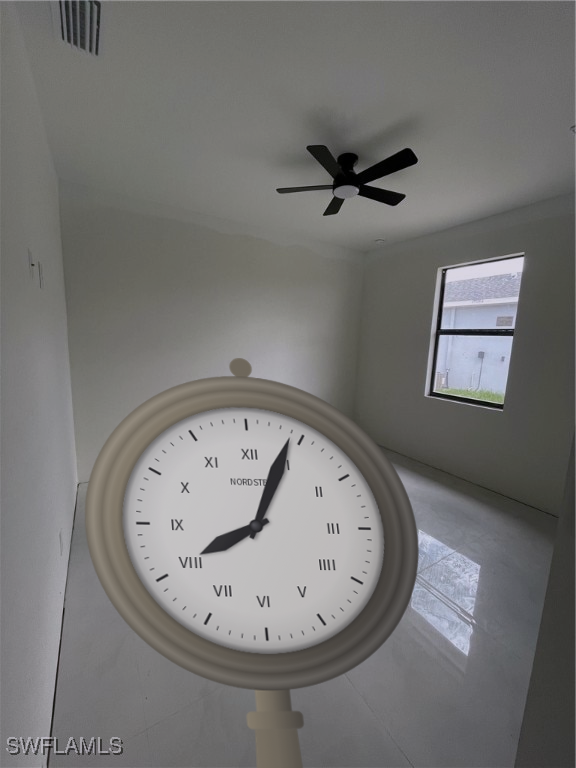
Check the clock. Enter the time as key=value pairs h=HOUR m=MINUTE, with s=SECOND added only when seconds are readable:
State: h=8 m=4
